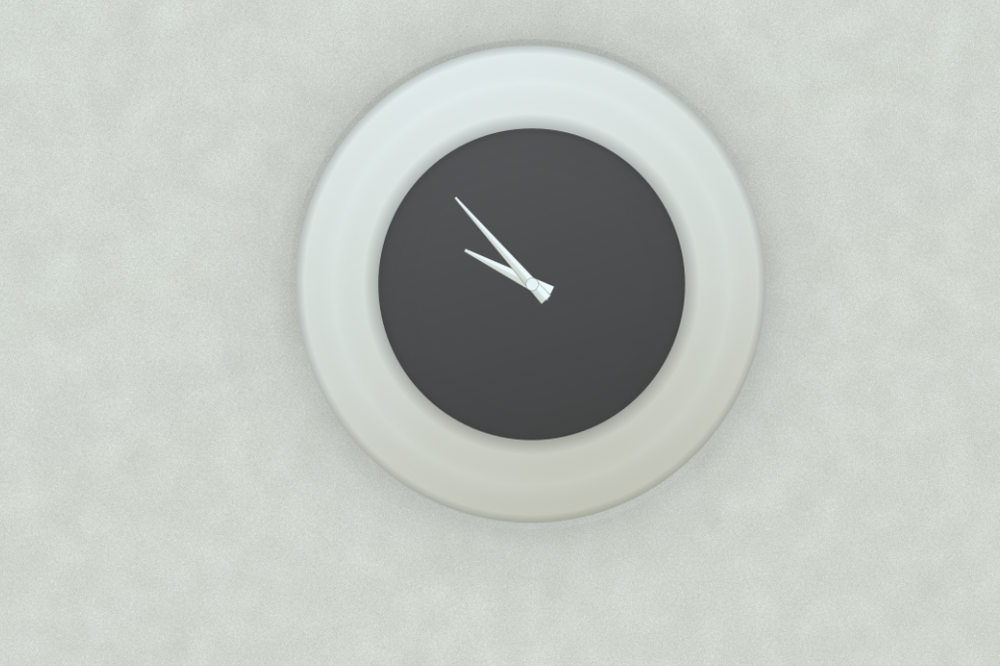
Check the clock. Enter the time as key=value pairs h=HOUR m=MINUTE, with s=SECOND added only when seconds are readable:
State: h=9 m=53
